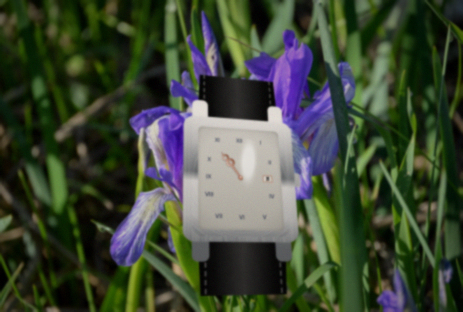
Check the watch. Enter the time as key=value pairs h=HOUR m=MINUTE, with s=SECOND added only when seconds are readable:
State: h=10 m=54
